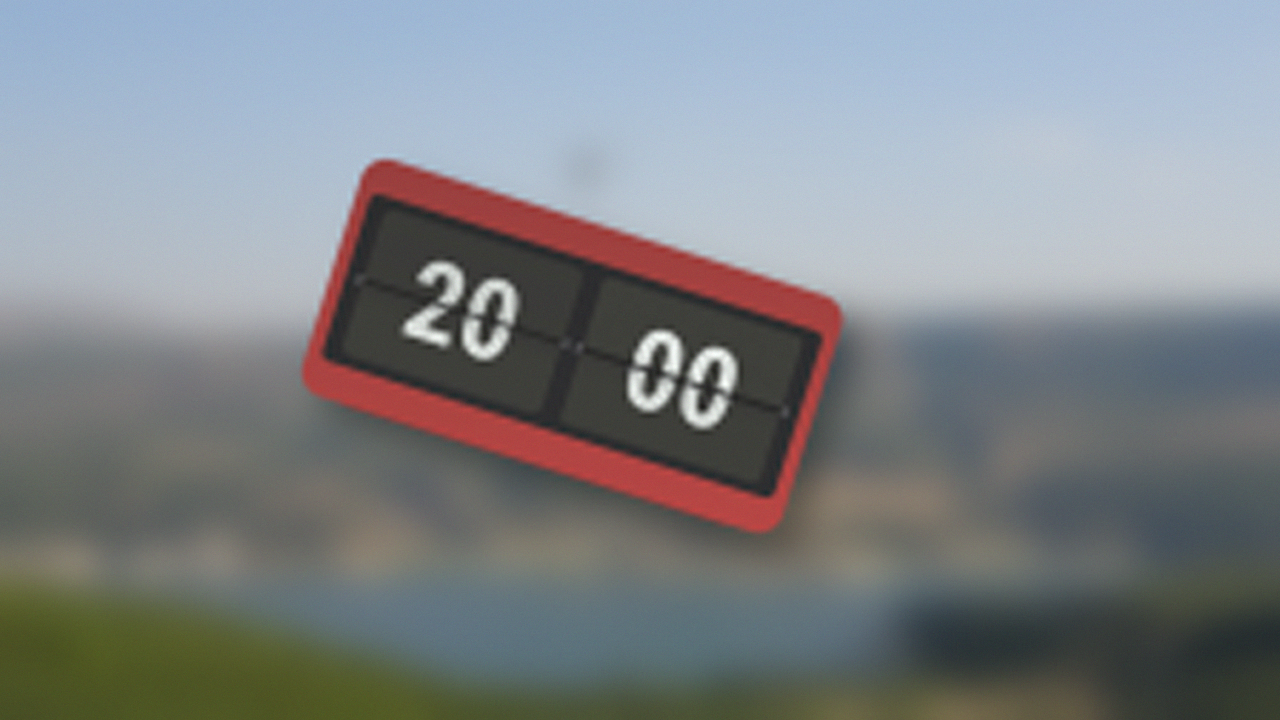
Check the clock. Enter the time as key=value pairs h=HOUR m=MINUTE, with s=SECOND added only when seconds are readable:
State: h=20 m=0
